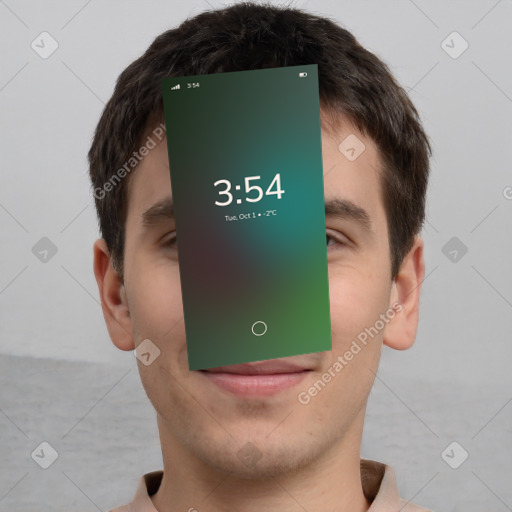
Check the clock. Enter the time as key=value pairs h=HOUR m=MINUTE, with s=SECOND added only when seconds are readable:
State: h=3 m=54
